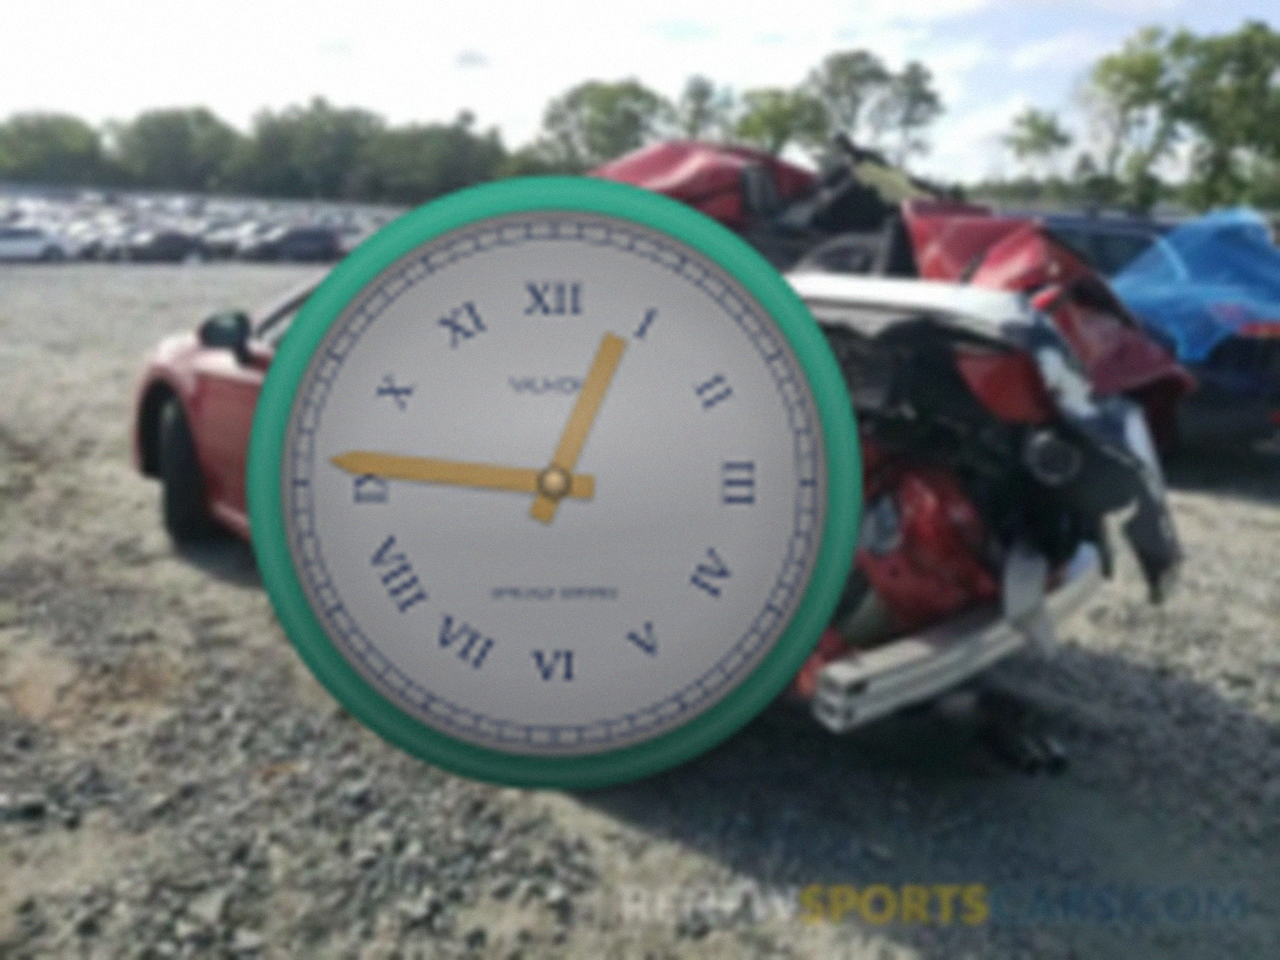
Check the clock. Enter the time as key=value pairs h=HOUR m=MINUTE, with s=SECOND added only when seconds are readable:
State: h=12 m=46
